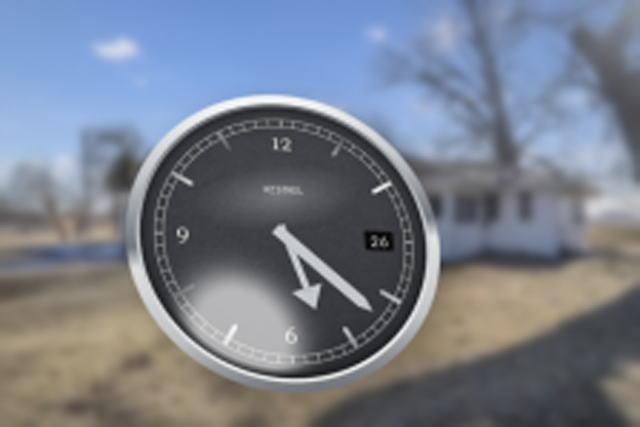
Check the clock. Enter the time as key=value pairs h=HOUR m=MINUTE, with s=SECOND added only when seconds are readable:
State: h=5 m=22
